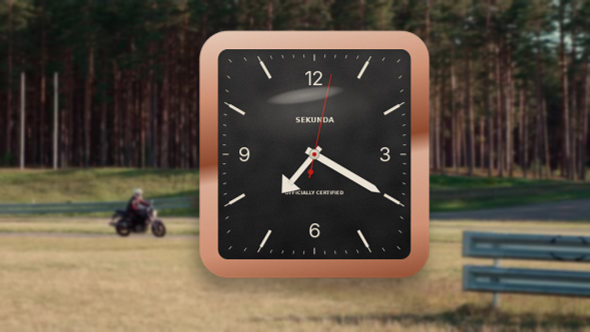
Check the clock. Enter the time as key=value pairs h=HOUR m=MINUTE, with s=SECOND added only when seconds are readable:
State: h=7 m=20 s=2
